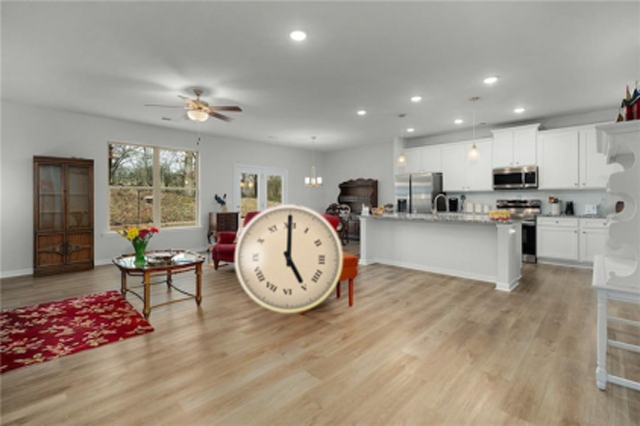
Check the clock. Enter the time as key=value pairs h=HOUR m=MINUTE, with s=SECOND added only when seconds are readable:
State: h=5 m=0
